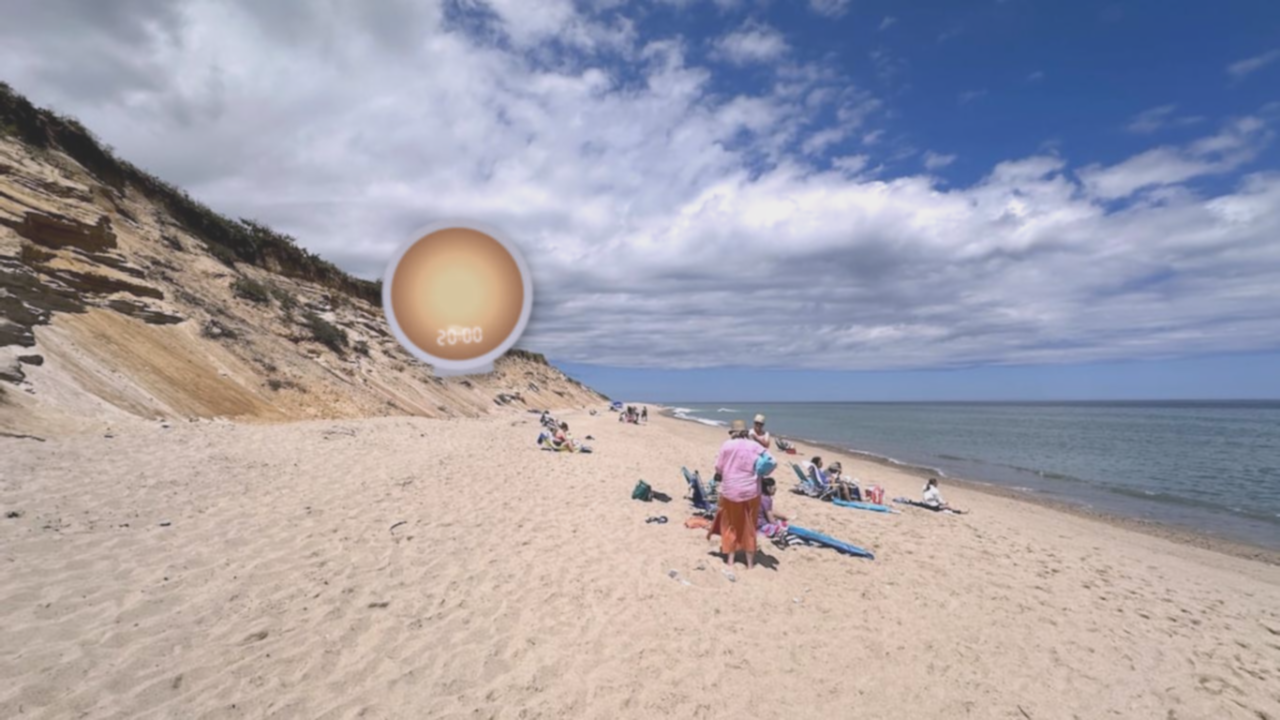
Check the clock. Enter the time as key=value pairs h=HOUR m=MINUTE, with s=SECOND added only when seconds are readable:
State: h=20 m=0
